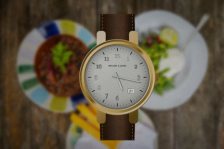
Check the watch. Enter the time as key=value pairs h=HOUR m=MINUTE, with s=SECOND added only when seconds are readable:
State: h=5 m=17
